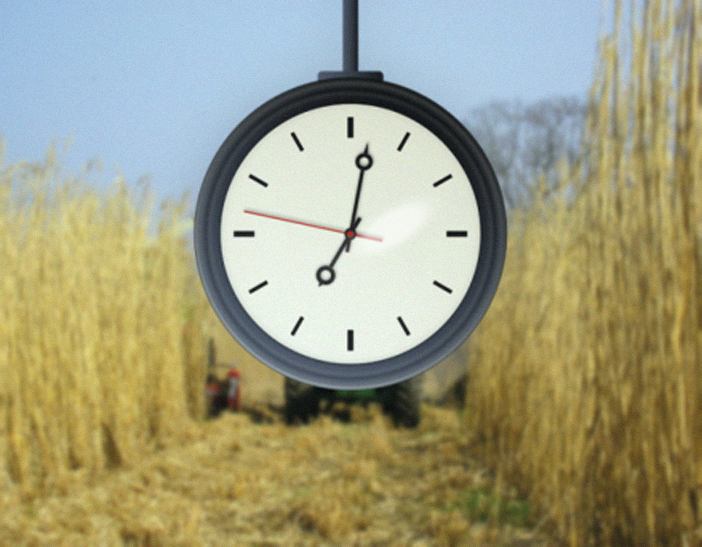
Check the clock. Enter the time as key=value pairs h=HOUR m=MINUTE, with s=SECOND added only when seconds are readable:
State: h=7 m=1 s=47
